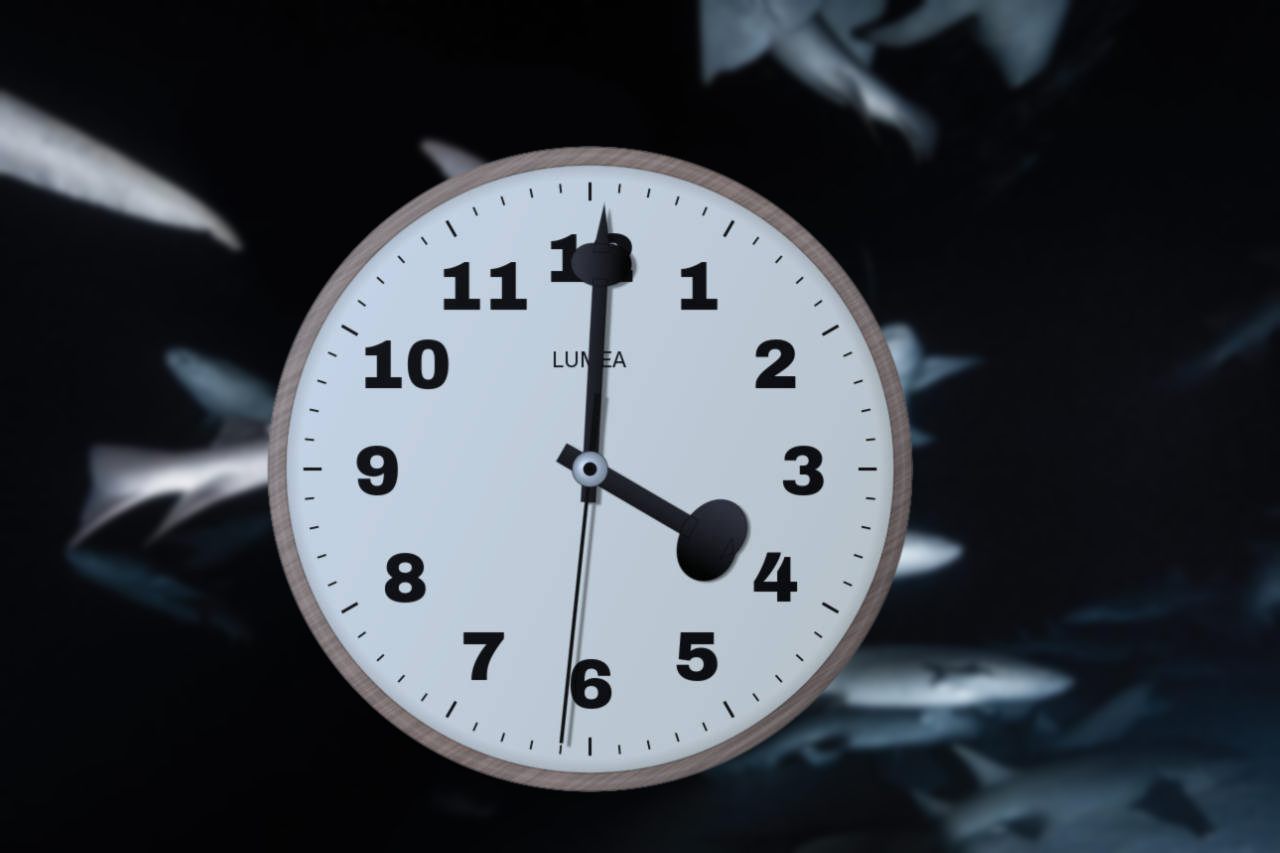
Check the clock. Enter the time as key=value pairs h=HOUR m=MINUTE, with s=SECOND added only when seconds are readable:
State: h=4 m=0 s=31
